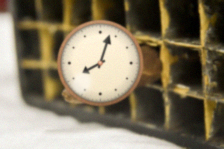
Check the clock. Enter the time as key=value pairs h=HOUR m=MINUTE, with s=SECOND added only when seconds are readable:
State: h=8 m=3
